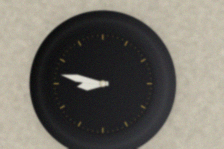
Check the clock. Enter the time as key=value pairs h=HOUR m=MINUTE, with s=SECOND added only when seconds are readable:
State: h=8 m=47
